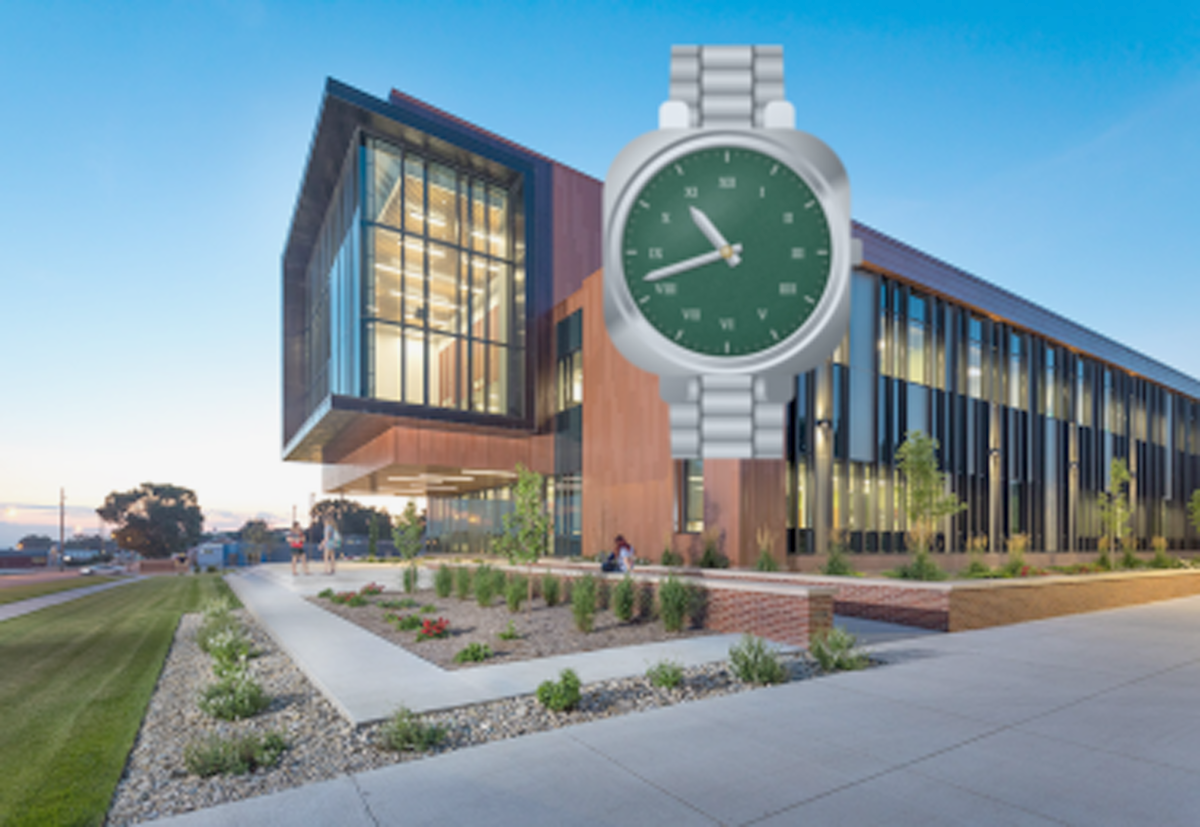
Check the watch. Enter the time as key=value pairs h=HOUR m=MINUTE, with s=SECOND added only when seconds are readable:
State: h=10 m=42
